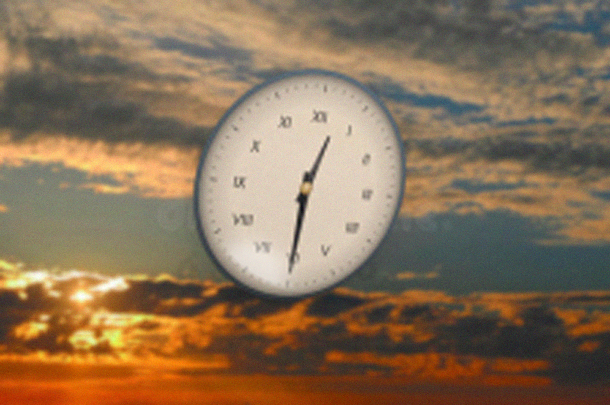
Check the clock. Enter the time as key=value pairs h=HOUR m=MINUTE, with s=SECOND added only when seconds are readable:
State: h=12 m=30
